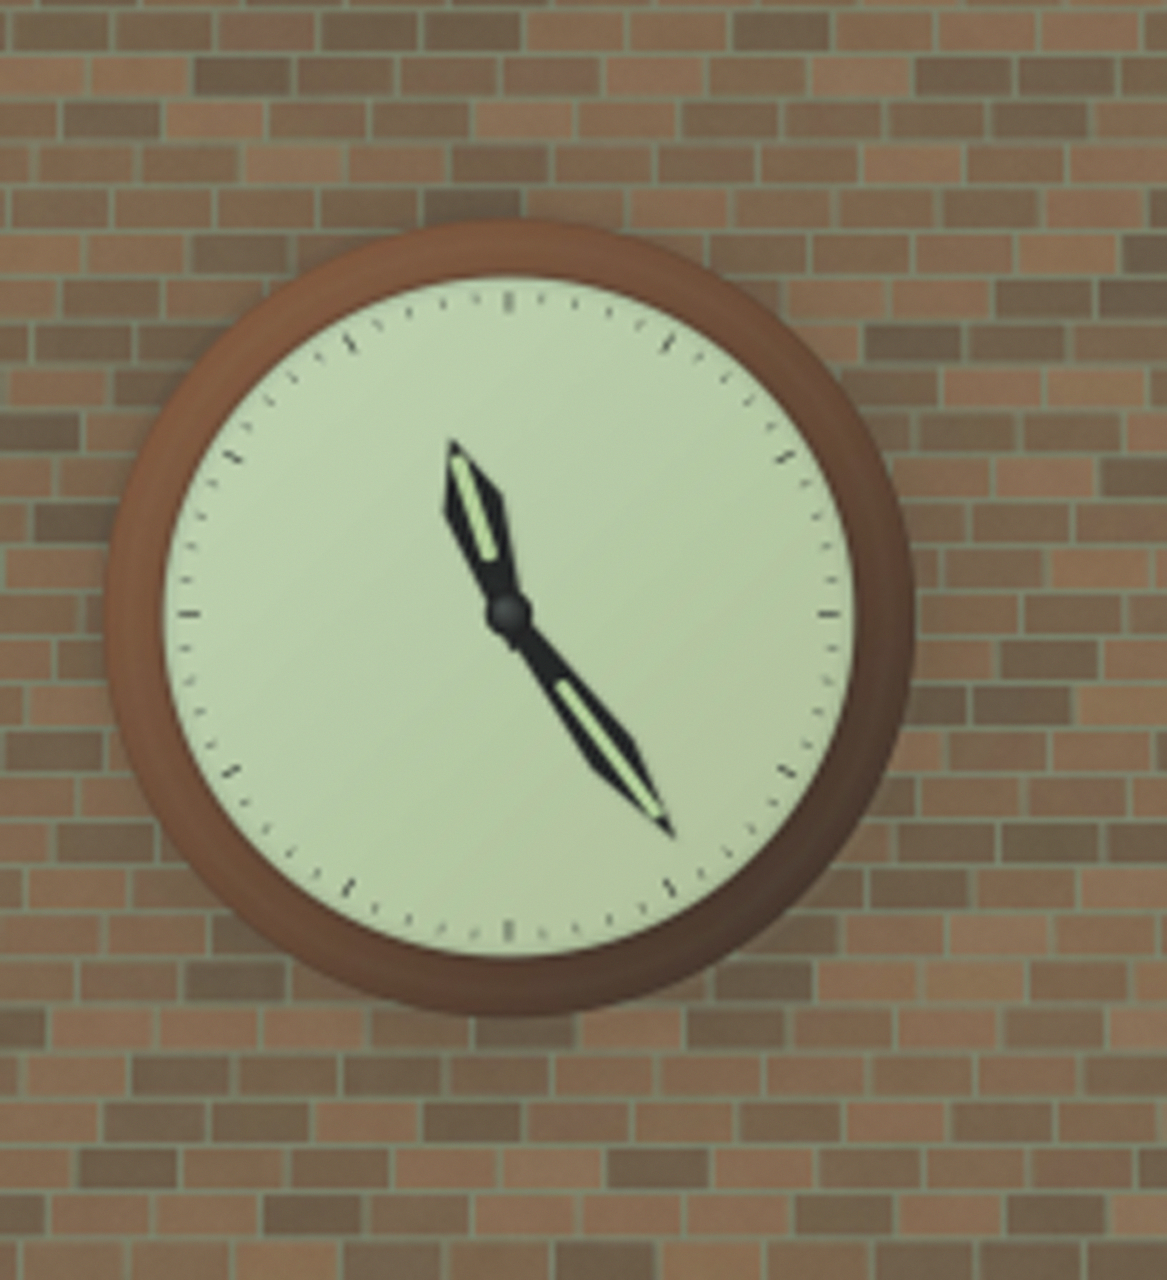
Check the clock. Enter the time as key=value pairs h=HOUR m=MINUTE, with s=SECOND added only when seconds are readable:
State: h=11 m=24
